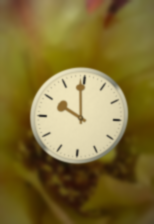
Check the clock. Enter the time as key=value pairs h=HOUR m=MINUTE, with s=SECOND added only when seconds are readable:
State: h=9 m=59
